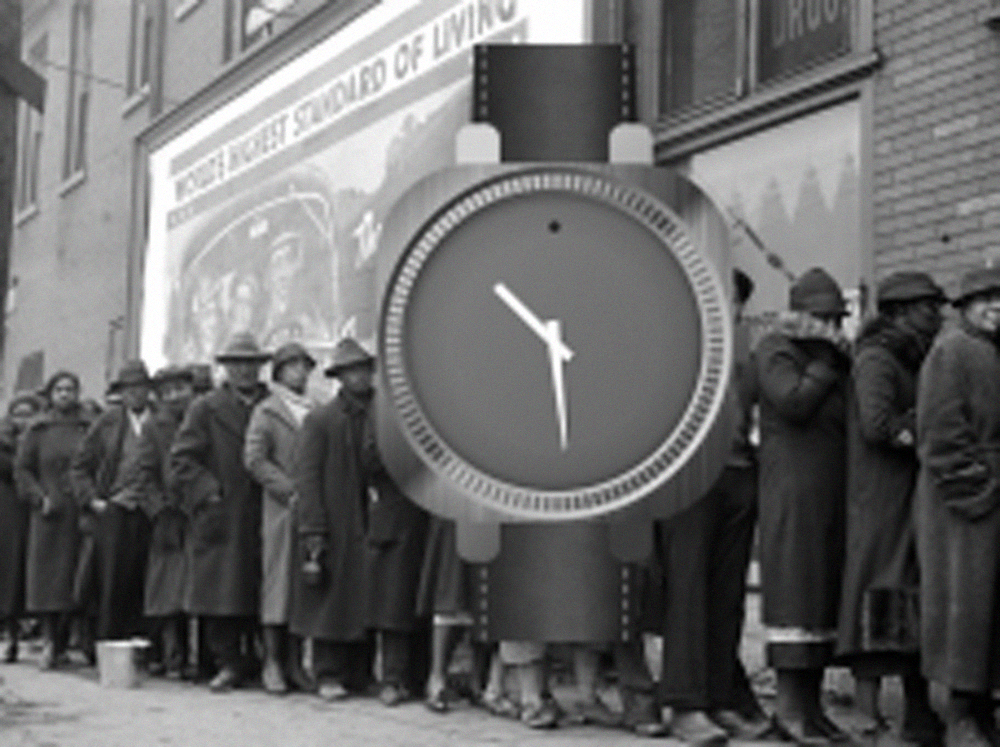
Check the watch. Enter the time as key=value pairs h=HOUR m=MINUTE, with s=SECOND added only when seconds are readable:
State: h=10 m=29
